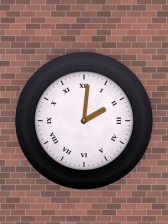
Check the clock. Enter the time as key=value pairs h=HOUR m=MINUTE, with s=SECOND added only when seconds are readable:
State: h=2 m=1
